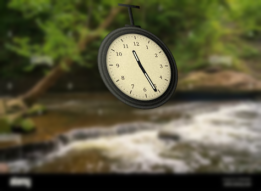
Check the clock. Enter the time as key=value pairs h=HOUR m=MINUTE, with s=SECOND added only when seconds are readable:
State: h=11 m=26
